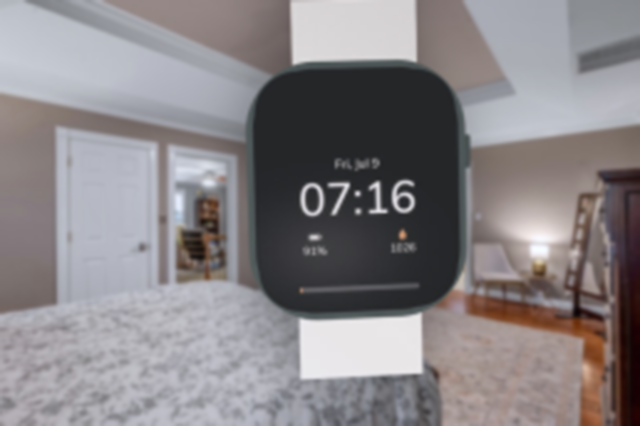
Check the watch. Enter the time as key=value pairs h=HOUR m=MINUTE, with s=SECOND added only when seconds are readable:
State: h=7 m=16
